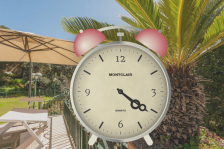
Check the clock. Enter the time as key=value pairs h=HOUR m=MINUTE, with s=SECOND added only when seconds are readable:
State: h=4 m=21
